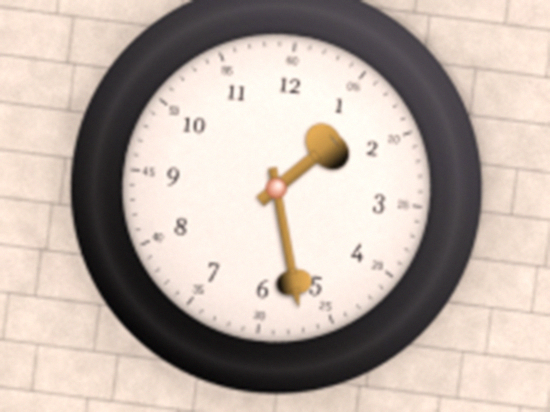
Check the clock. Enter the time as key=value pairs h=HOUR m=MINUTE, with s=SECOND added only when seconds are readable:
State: h=1 m=27
